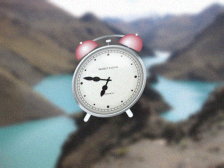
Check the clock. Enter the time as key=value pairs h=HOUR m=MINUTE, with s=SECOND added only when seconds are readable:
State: h=6 m=47
